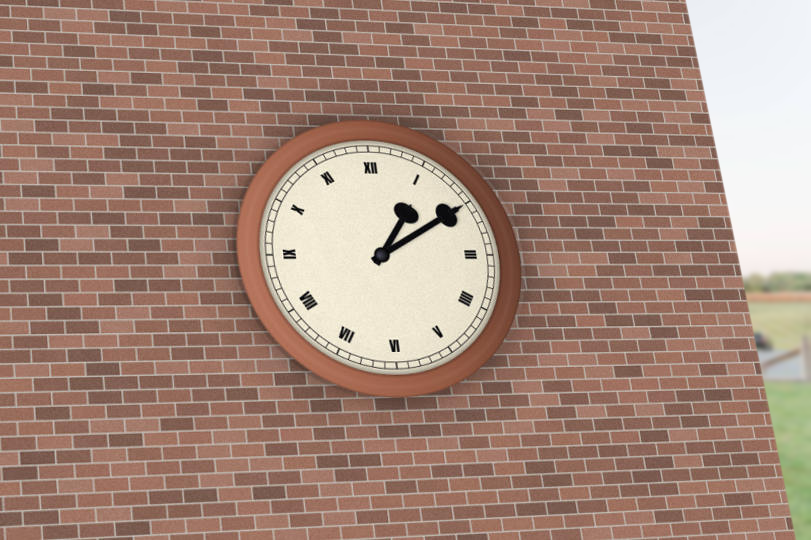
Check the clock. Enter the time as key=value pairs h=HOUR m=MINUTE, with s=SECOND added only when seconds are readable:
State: h=1 m=10
